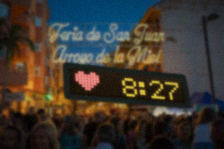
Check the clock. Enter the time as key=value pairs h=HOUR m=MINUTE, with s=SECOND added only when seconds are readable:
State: h=8 m=27
